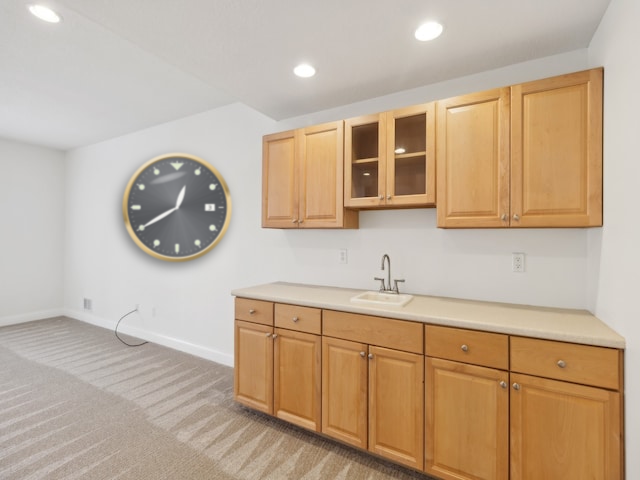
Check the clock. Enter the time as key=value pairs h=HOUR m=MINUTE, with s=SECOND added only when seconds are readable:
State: h=12 m=40
